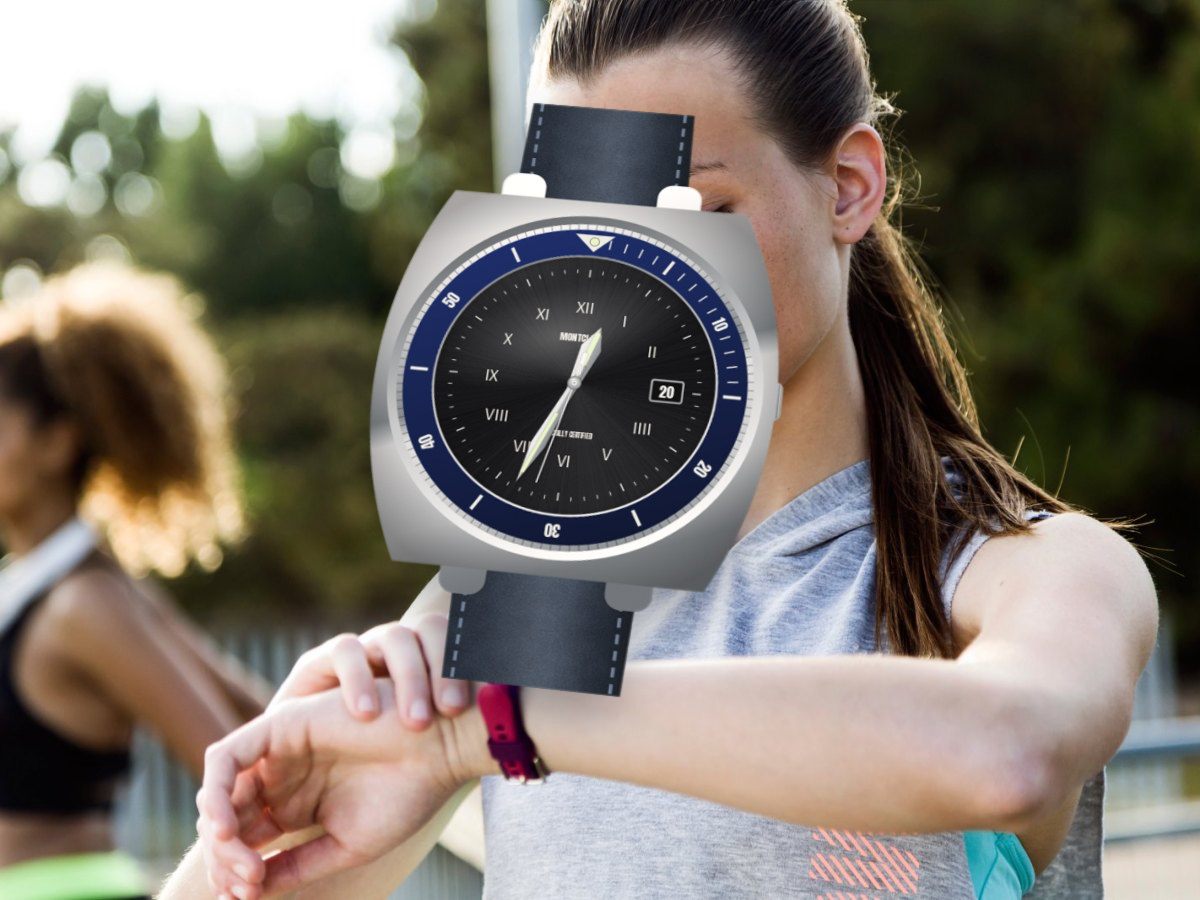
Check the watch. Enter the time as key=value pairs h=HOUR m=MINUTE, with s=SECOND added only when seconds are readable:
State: h=12 m=33 s=32
